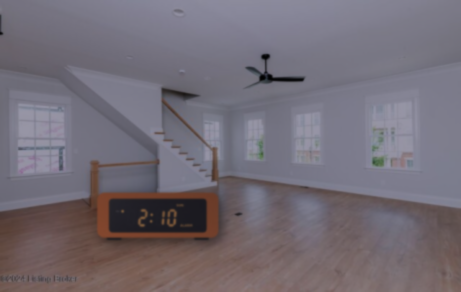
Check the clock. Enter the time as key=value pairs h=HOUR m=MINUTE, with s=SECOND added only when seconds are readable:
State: h=2 m=10
